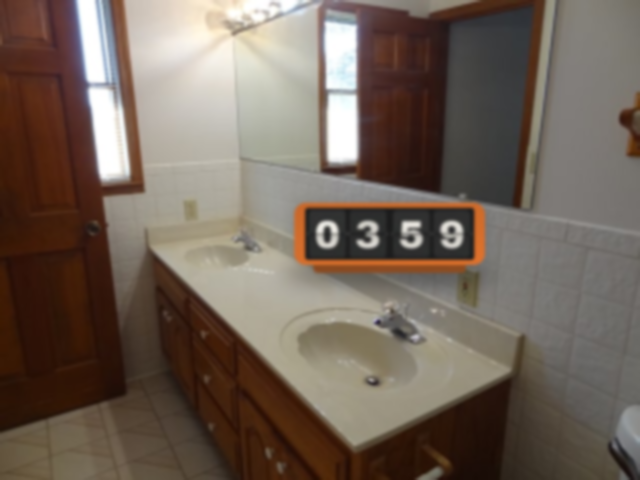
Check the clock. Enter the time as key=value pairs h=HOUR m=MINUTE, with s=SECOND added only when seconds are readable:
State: h=3 m=59
